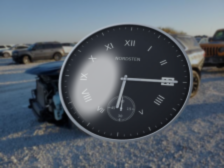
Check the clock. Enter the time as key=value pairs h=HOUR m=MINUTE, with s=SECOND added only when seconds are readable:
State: h=6 m=15
